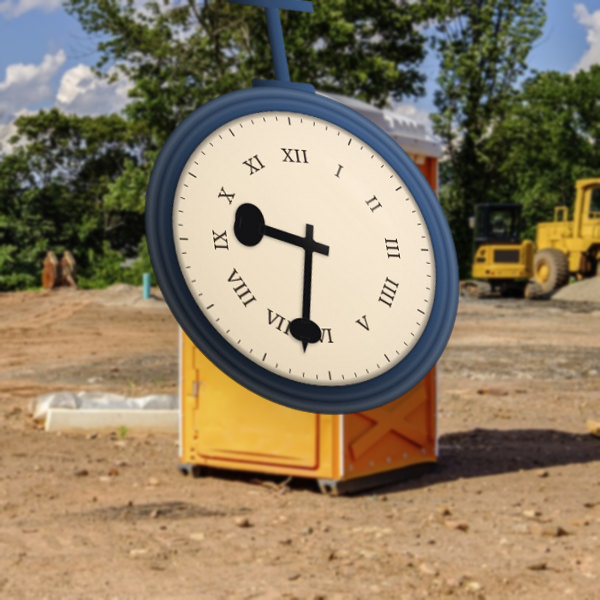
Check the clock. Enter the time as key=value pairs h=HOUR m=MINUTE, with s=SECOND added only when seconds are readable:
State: h=9 m=32
